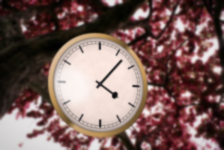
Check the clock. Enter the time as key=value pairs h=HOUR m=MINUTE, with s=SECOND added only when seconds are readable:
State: h=4 m=7
